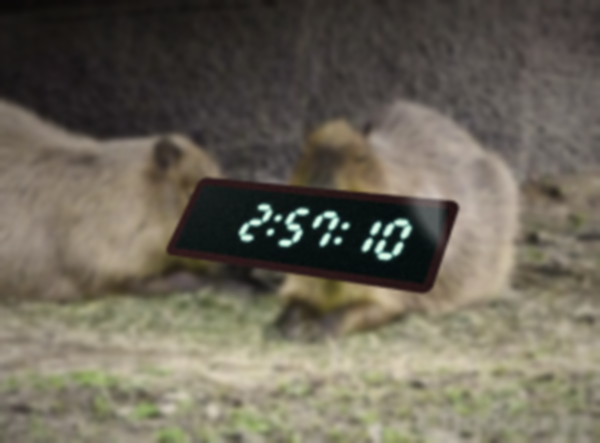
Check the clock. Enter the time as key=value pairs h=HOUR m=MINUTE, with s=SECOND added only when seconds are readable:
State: h=2 m=57 s=10
